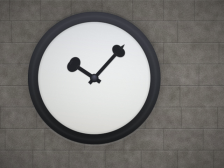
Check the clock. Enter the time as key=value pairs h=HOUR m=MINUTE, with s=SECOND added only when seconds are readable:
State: h=10 m=7
